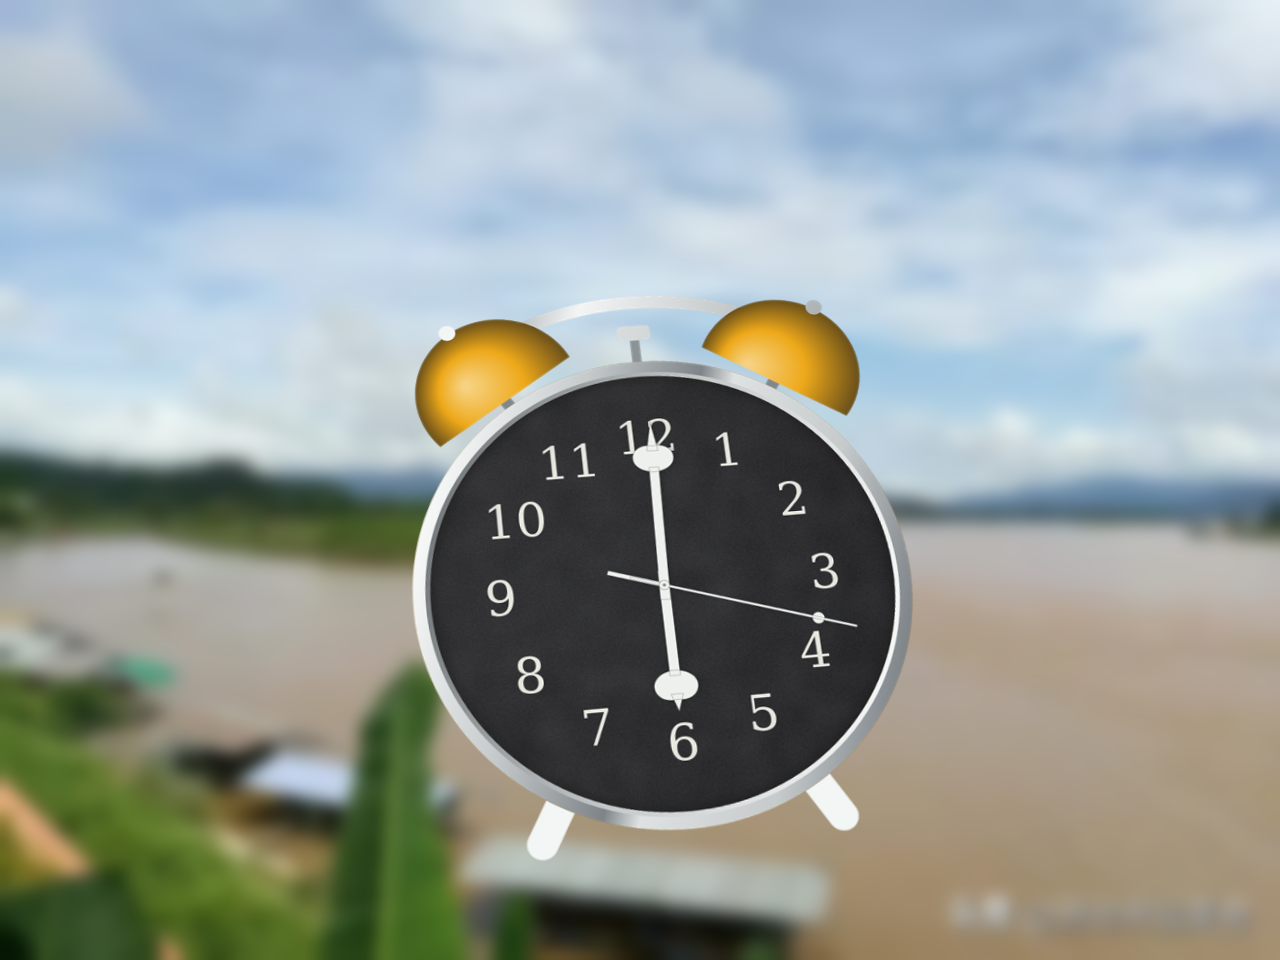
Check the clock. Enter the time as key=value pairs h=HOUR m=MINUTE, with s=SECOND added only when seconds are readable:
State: h=6 m=0 s=18
